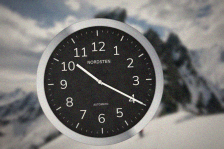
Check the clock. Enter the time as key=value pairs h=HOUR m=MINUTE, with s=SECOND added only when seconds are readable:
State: h=10 m=20
